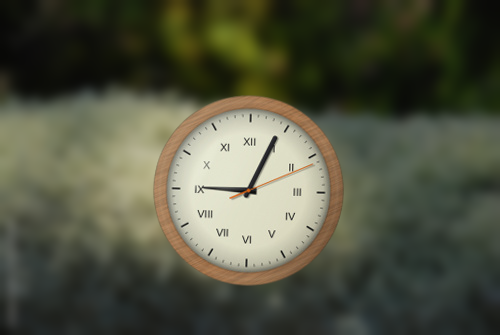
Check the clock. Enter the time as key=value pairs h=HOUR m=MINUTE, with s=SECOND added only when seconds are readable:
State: h=9 m=4 s=11
